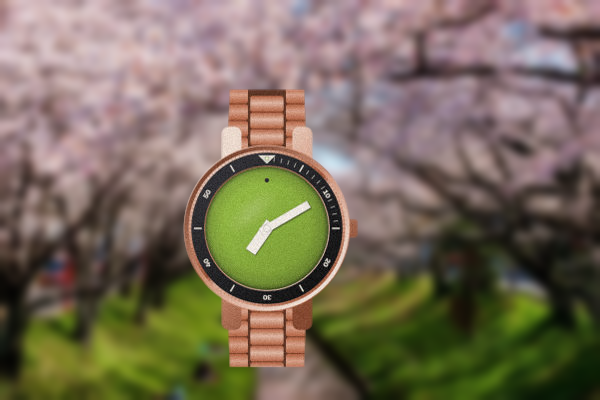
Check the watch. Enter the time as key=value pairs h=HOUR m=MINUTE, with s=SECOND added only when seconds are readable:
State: h=7 m=10
